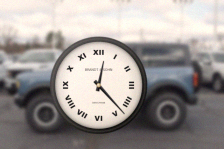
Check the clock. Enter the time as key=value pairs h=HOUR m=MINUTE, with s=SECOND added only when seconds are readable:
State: h=12 m=23
